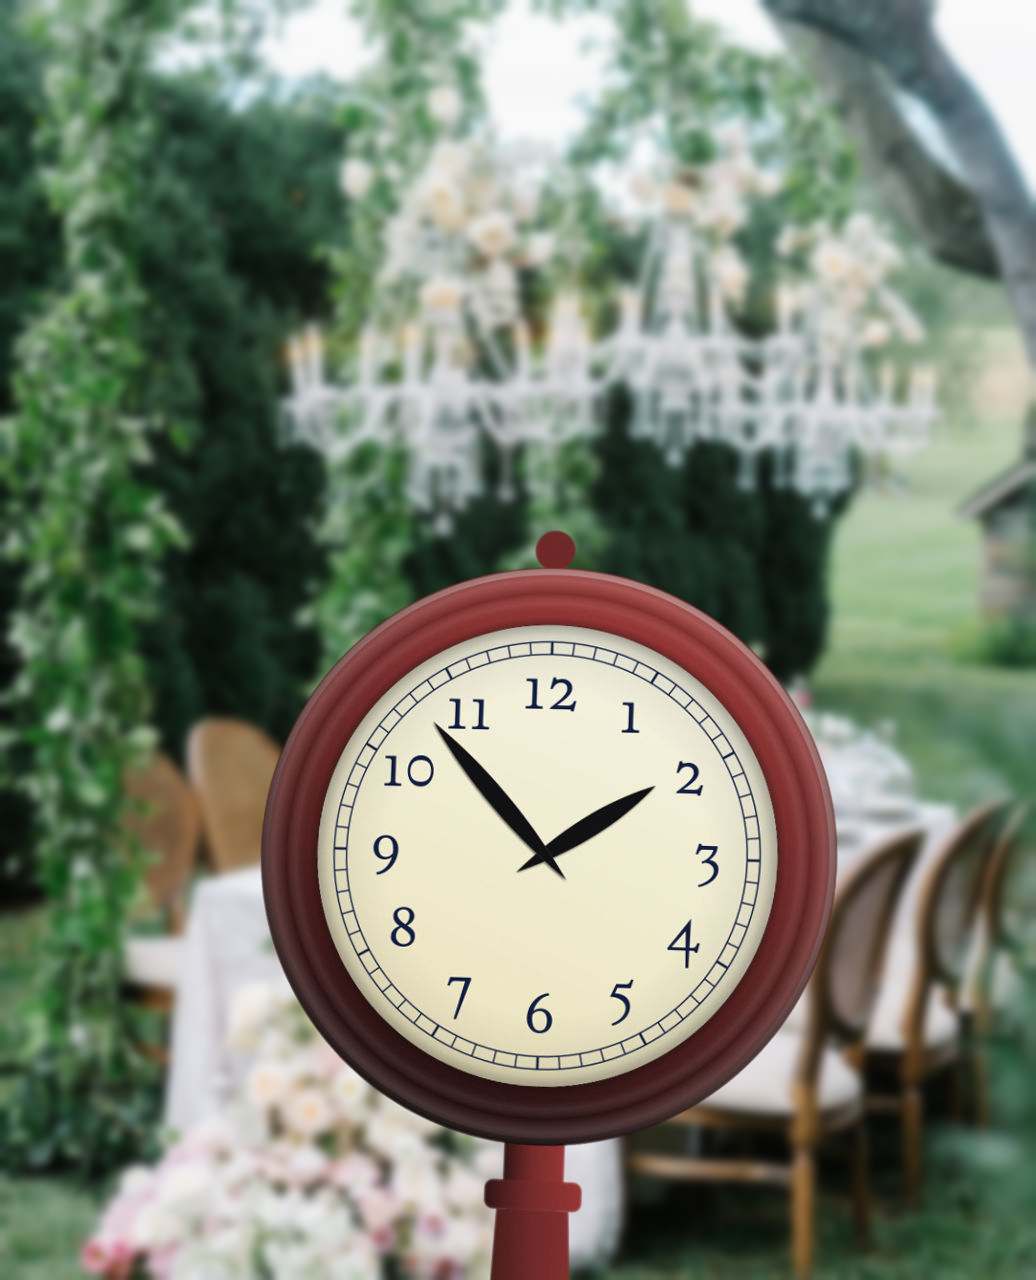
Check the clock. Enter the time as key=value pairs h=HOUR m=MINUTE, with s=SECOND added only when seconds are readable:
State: h=1 m=53
